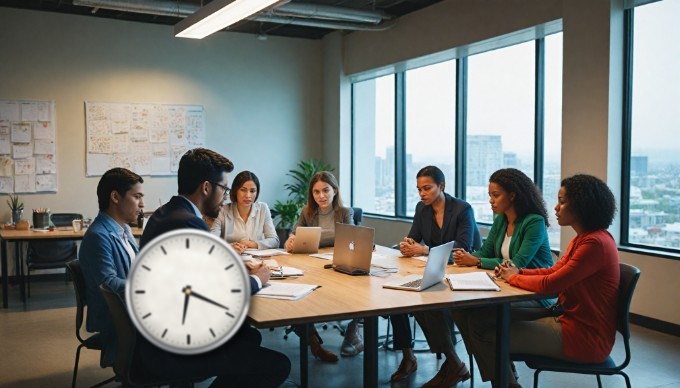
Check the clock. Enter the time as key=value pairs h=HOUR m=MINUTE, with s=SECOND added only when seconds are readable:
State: h=6 m=19
